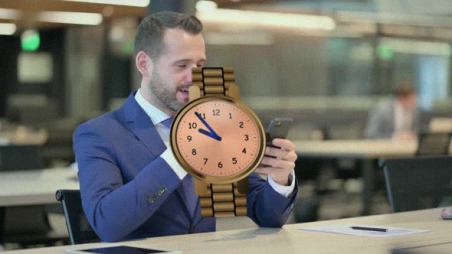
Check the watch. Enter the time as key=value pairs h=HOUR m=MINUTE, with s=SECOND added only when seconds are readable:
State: h=9 m=54
